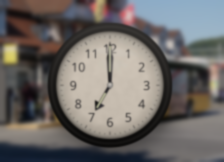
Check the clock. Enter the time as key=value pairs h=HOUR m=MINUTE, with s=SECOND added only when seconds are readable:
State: h=7 m=0
